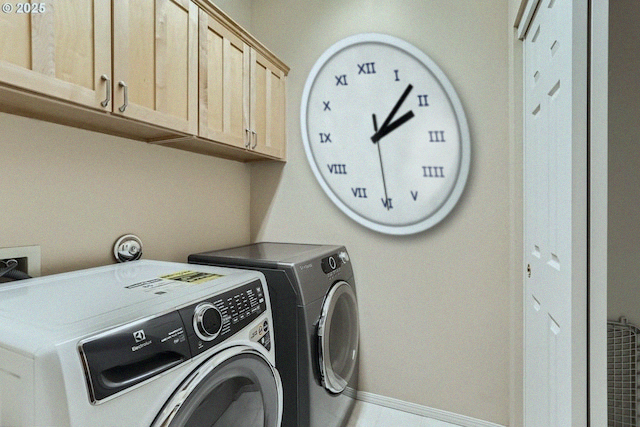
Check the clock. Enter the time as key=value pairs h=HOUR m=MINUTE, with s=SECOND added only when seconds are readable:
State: h=2 m=7 s=30
